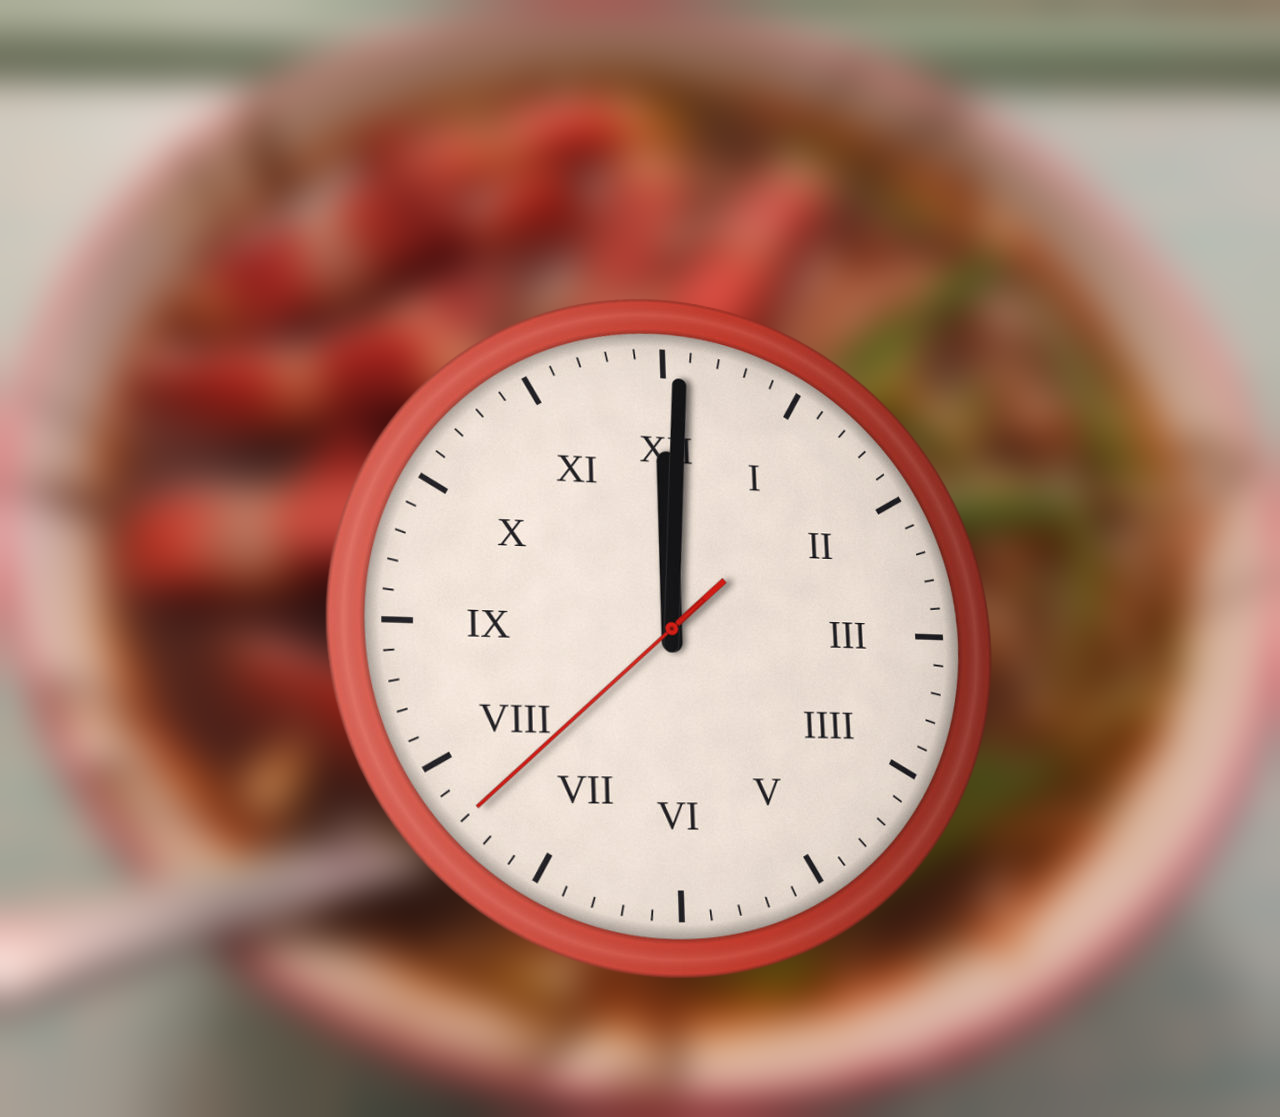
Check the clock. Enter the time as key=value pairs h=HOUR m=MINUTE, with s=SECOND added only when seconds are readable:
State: h=12 m=0 s=38
